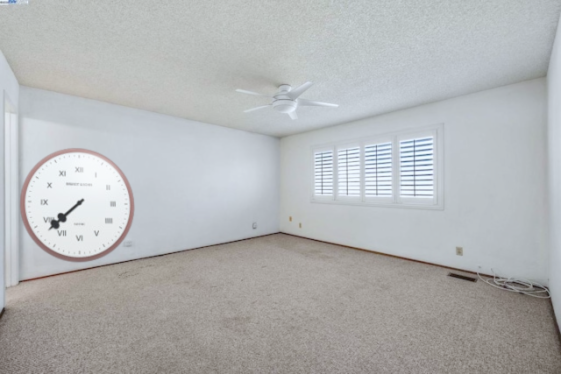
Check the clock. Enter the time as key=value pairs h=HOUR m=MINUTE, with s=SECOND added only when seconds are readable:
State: h=7 m=38
